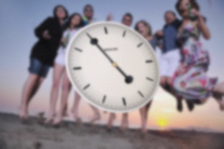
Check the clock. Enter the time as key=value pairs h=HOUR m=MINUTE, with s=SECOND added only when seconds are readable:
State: h=4 m=55
